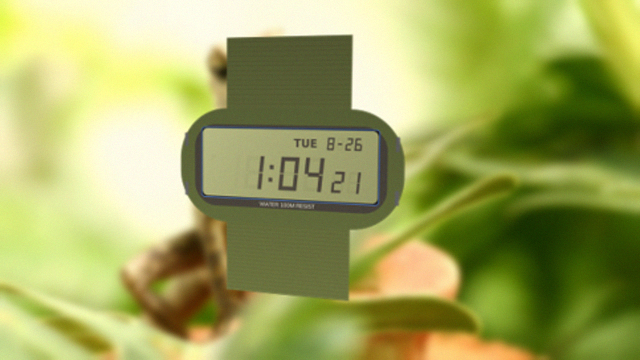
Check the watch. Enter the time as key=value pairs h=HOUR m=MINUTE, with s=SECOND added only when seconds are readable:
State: h=1 m=4 s=21
